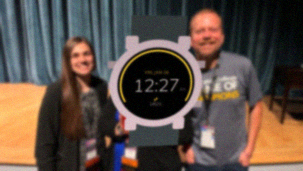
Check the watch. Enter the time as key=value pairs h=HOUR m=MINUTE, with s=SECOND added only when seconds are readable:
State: h=12 m=27
